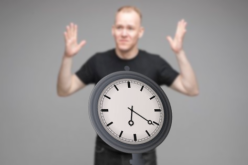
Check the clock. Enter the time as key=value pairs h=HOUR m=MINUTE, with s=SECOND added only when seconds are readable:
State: h=6 m=21
